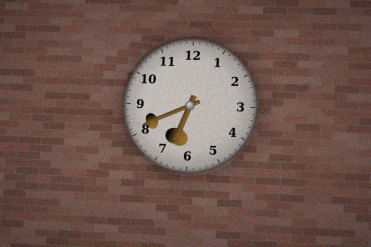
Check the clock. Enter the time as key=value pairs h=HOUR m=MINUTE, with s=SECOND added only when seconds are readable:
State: h=6 m=41
